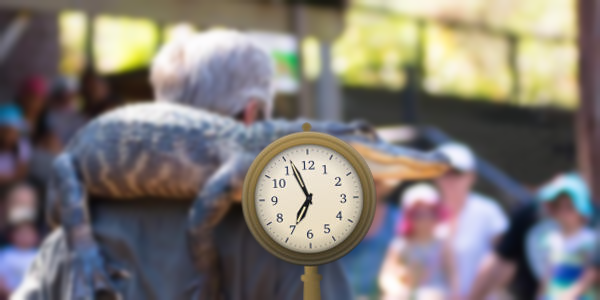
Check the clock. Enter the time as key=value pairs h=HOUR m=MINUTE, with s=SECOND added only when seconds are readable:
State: h=6 m=56
